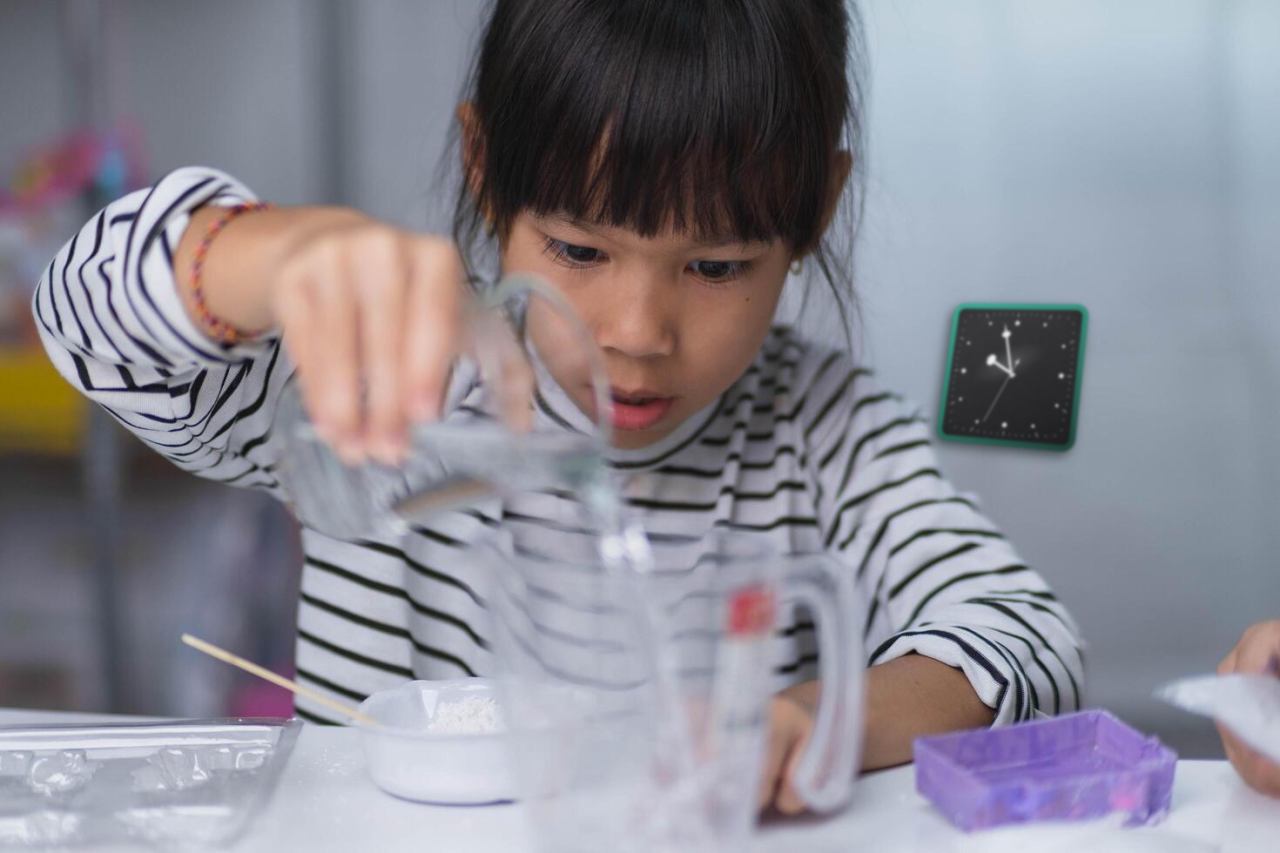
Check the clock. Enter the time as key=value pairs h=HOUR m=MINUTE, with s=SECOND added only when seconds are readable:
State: h=9 m=57 s=34
